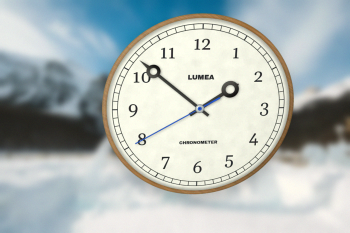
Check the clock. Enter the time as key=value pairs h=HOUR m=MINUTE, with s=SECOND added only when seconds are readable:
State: h=1 m=51 s=40
